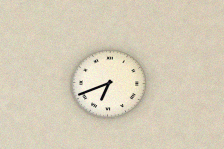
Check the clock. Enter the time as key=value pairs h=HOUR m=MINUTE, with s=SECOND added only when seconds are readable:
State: h=6 m=41
